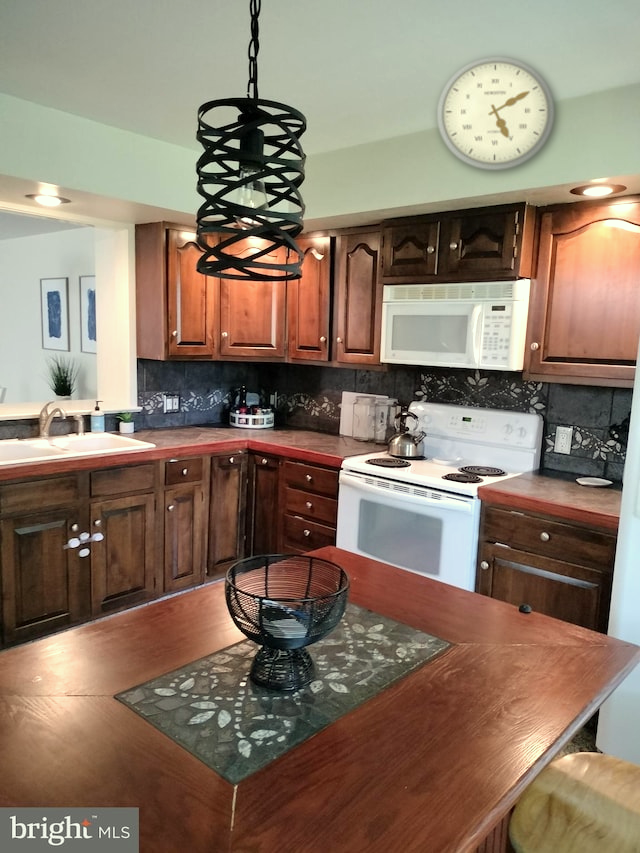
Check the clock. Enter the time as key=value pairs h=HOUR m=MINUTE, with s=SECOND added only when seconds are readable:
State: h=5 m=10
